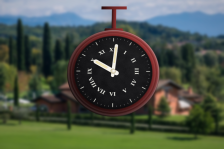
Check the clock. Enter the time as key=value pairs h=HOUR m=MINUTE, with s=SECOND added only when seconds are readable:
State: h=10 m=1
